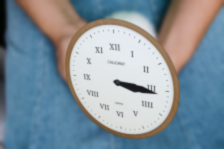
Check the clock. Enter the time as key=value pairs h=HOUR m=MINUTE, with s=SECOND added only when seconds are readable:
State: h=3 m=16
